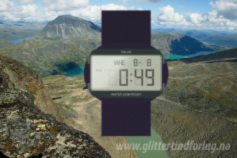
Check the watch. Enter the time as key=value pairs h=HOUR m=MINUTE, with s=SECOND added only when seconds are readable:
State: h=0 m=49
